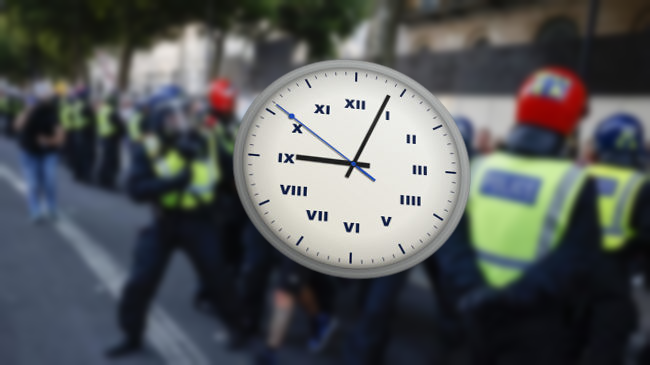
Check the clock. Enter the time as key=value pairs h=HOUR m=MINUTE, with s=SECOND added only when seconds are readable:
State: h=9 m=3 s=51
